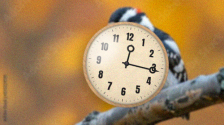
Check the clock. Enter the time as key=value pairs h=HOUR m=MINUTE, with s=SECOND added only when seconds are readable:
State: h=12 m=16
